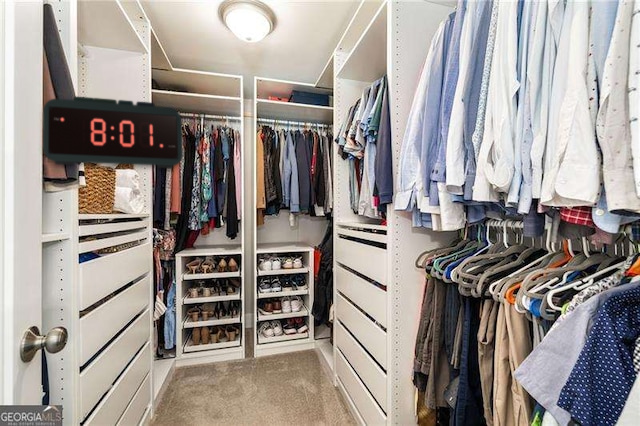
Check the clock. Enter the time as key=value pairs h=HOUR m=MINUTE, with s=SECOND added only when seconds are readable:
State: h=8 m=1
